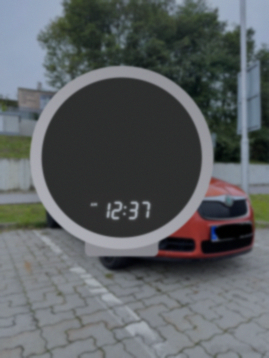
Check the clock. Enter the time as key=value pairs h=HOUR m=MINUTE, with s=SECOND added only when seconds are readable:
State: h=12 m=37
